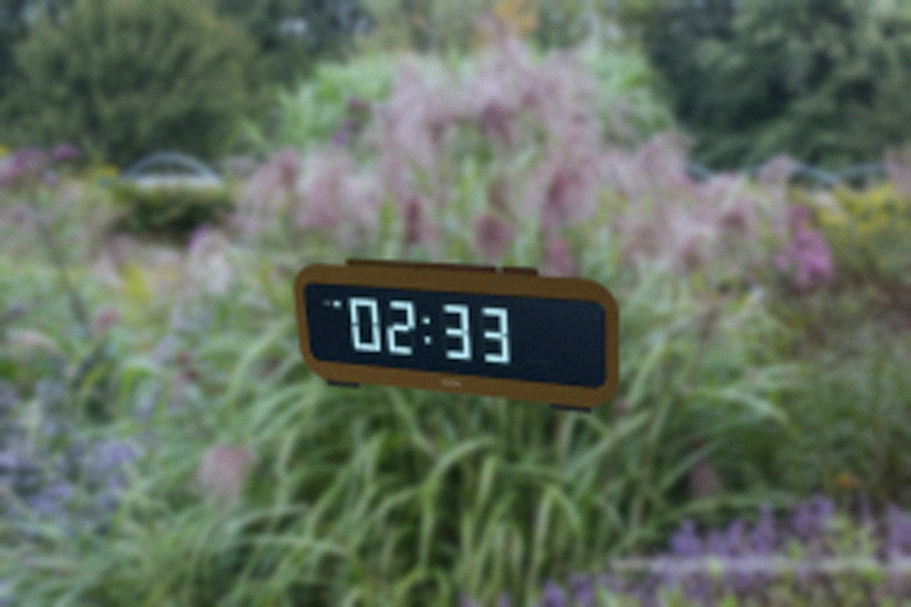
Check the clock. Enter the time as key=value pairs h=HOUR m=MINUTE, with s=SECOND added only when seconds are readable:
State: h=2 m=33
